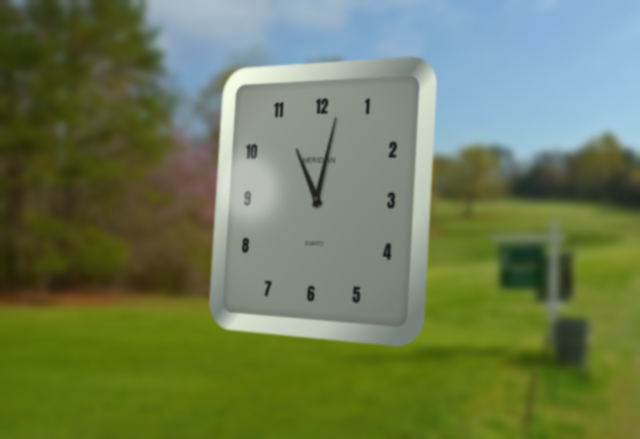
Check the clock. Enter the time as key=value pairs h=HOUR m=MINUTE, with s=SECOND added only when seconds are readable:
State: h=11 m=2
